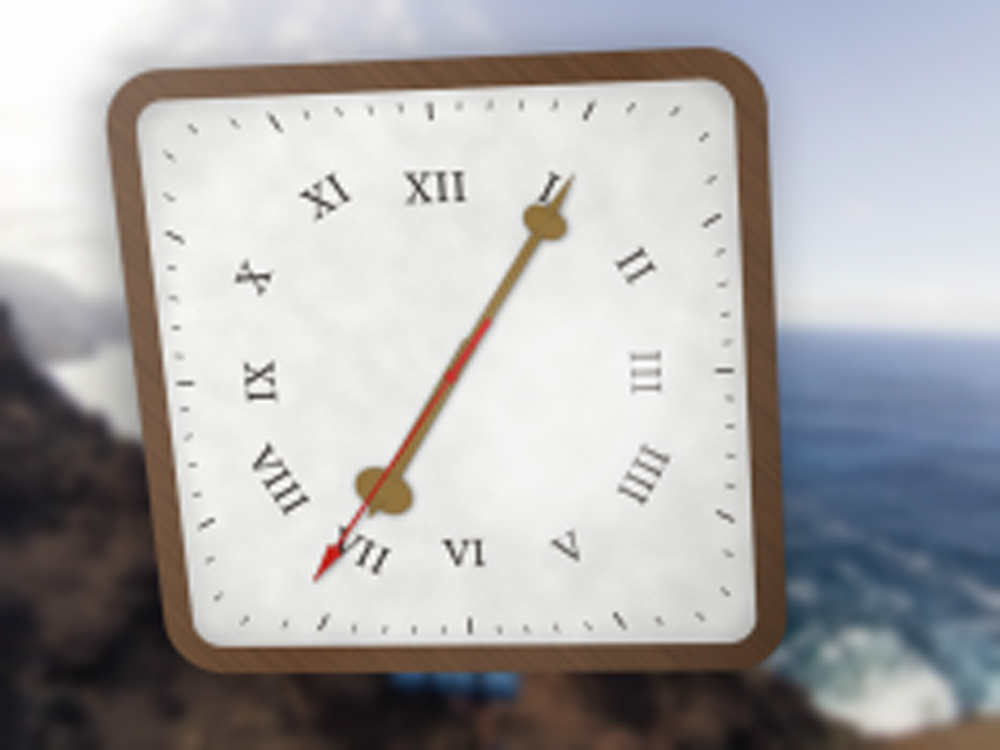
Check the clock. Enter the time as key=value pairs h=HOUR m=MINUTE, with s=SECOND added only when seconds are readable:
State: h=7 m=5 s=36
